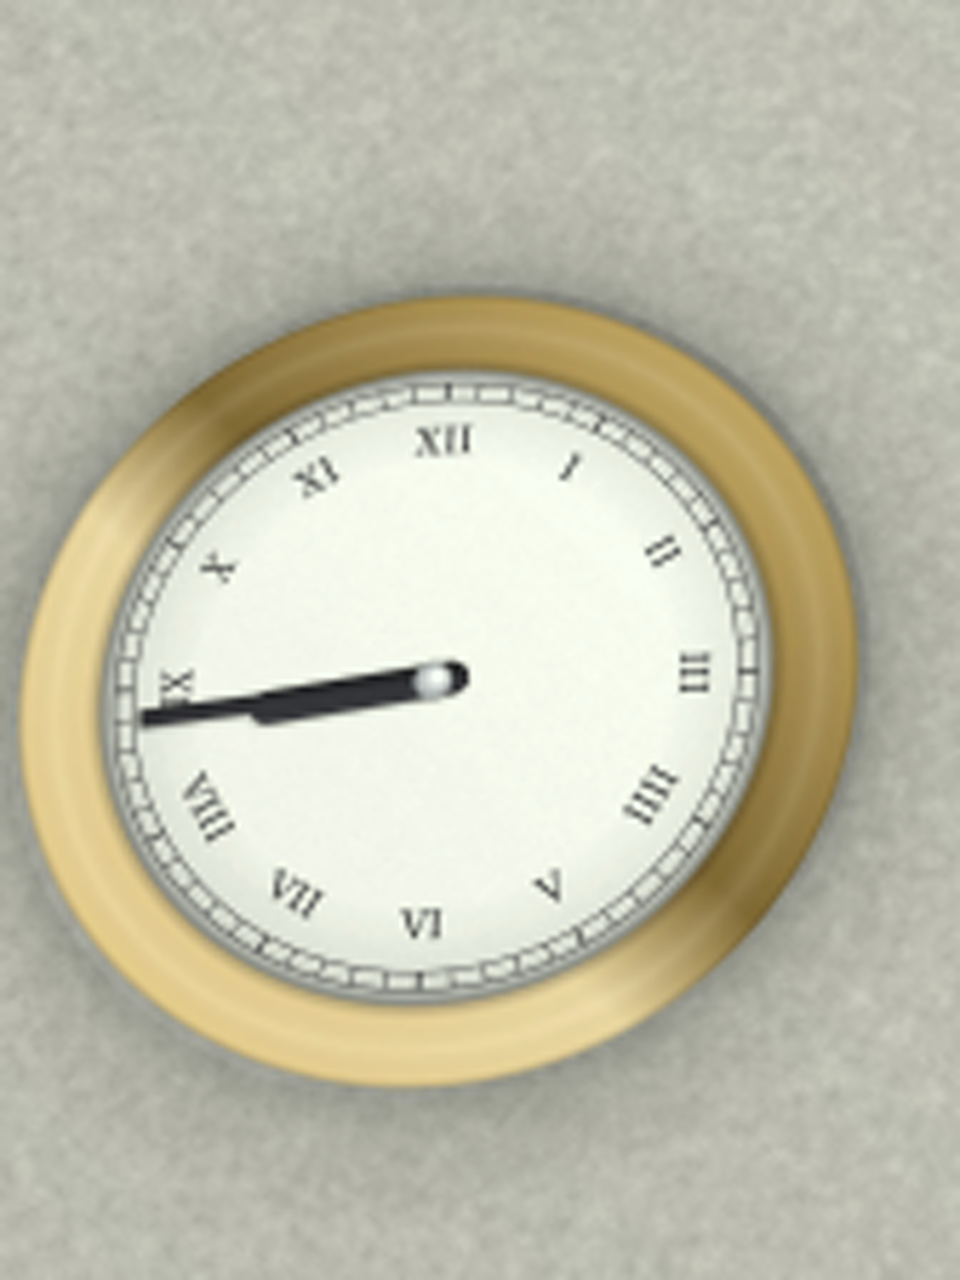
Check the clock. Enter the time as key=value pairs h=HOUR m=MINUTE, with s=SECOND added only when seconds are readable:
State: h=8 m=44
